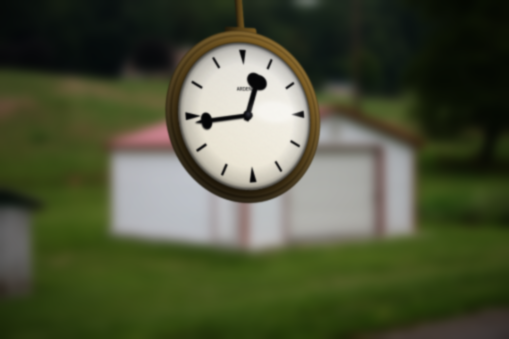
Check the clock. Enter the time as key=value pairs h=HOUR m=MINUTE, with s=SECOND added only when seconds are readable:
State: h=12 m=44
